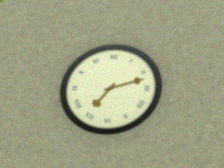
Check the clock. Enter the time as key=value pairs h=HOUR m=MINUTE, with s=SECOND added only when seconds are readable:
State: h=7 m=12
